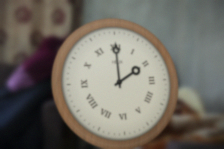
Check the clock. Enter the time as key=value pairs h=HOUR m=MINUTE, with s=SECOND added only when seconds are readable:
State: h=2 m=0
